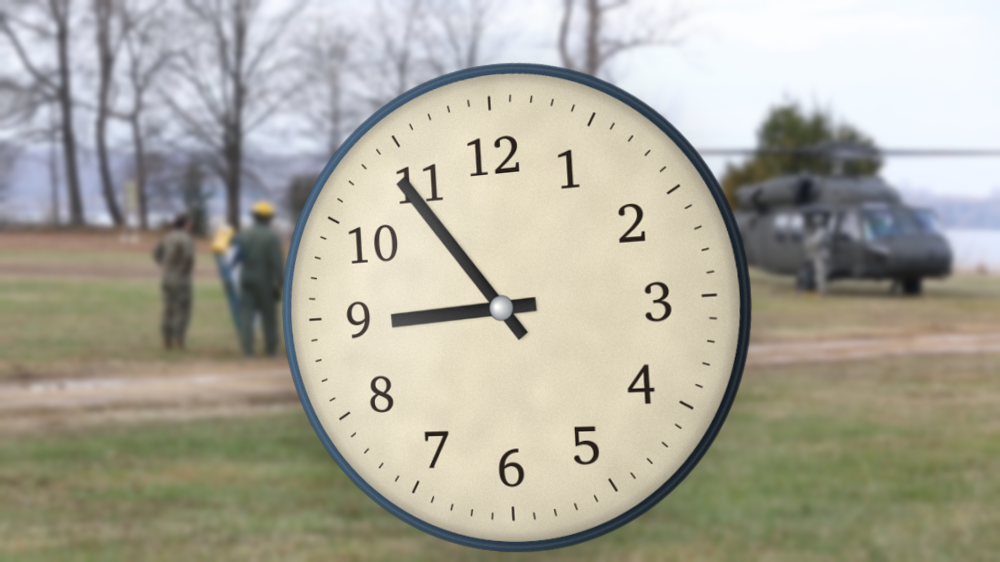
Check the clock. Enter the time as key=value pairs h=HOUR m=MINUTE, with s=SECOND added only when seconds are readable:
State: h=8 m=54
